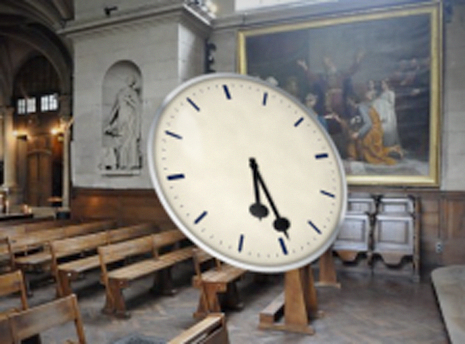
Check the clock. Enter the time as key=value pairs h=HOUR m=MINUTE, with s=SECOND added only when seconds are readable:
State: h=6 m=29
